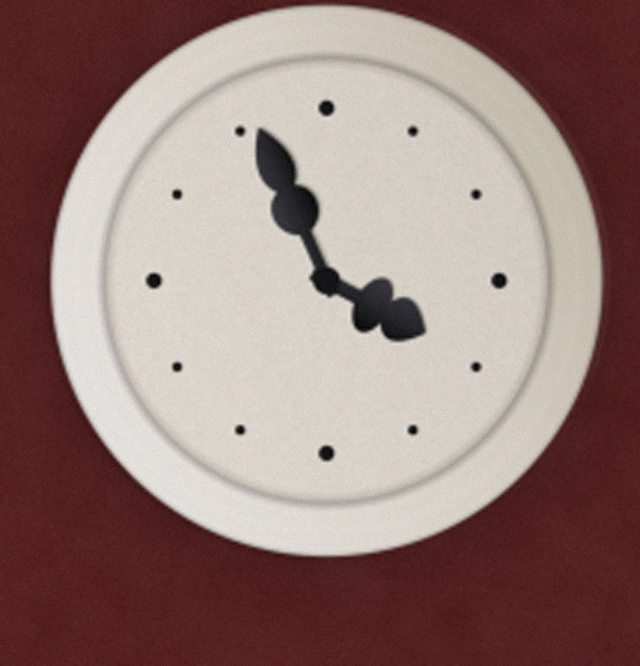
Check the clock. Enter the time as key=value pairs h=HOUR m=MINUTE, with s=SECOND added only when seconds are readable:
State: h=3 m=56
